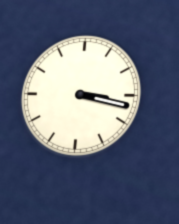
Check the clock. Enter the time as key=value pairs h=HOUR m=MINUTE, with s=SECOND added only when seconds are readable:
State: h=3 m=17
